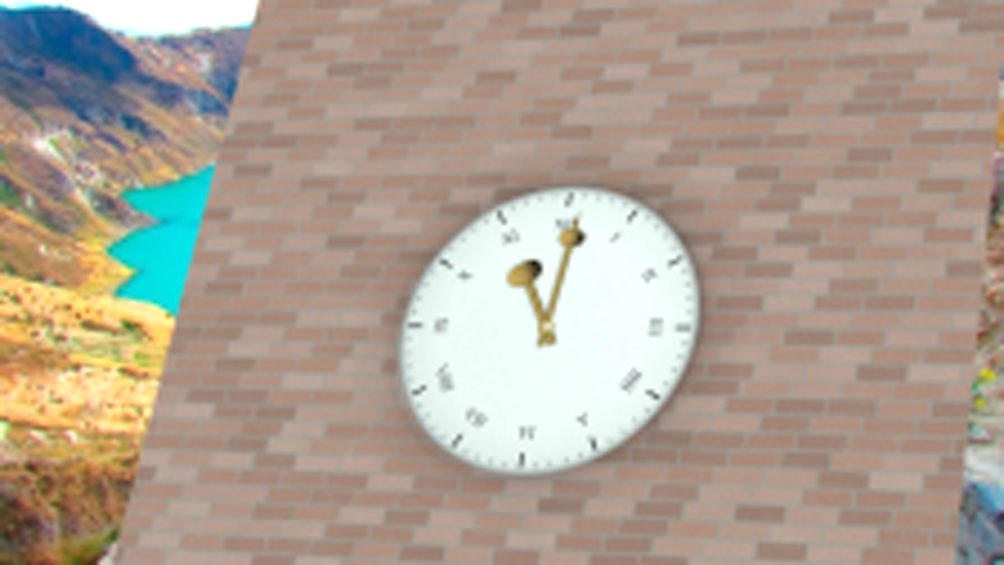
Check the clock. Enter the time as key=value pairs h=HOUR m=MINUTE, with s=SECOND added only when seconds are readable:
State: h=11 m=1
